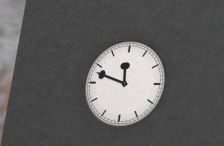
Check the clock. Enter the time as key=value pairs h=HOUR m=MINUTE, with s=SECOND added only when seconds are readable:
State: h=11 m=48
